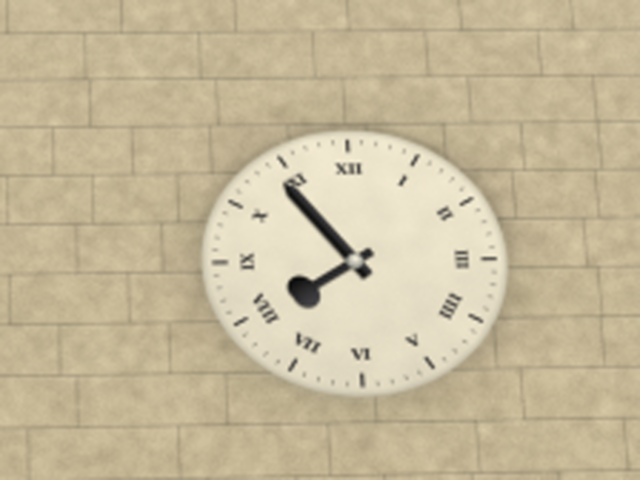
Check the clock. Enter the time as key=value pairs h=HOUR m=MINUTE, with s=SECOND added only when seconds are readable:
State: h=7 m=54
